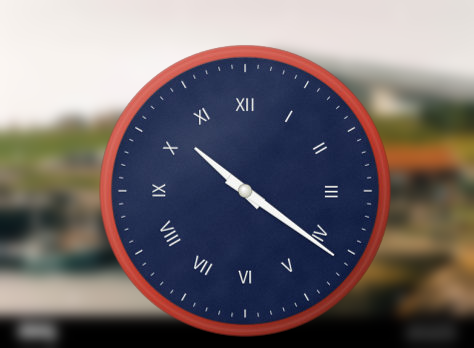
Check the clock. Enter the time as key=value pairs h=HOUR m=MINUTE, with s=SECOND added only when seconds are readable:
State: h=10 m=21
